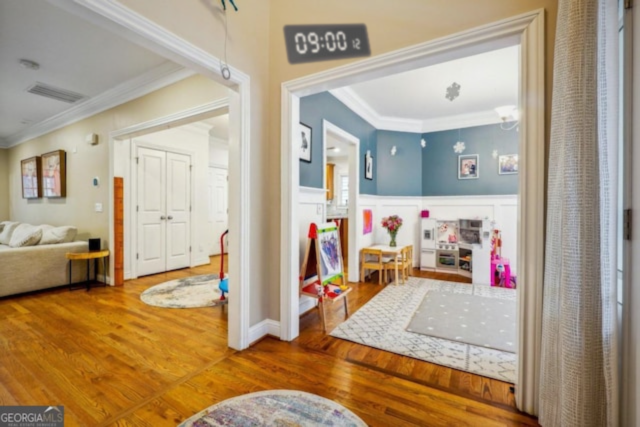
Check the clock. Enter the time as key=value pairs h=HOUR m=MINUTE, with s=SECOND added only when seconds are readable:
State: h=9 m=0
